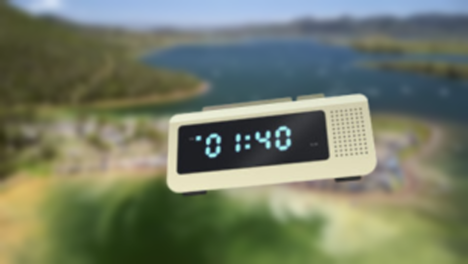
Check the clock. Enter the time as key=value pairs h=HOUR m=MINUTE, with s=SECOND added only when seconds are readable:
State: h=1 m=40
